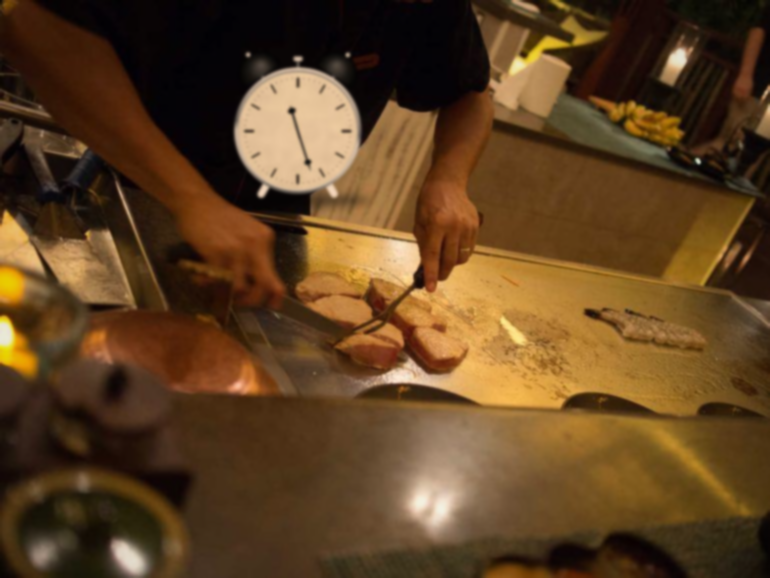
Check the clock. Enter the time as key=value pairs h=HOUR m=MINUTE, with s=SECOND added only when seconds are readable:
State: h=11 m=27
